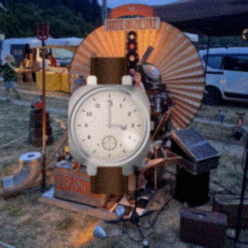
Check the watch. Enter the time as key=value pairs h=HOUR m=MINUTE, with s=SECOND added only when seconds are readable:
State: h=3 m=0
